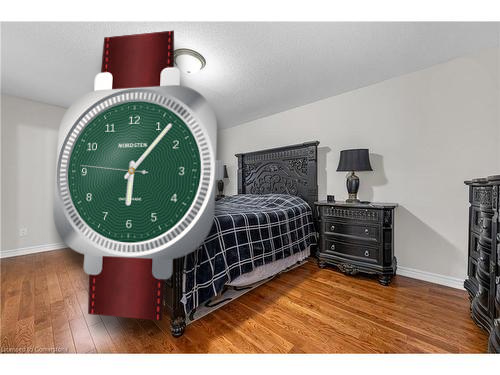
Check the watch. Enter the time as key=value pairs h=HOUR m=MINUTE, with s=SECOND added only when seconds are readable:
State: h=6 m=6 s=46
